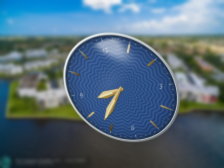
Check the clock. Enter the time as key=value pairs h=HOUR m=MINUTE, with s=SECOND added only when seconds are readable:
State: h=8 m=37
